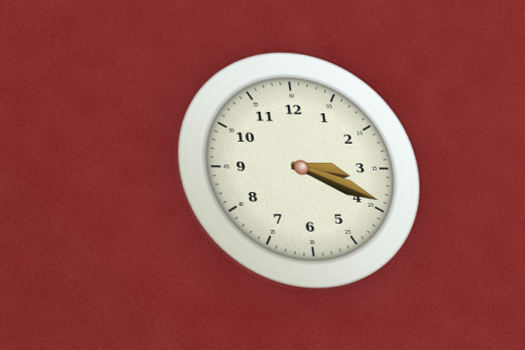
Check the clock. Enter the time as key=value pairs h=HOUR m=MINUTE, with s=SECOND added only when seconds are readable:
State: h=3 m=19
